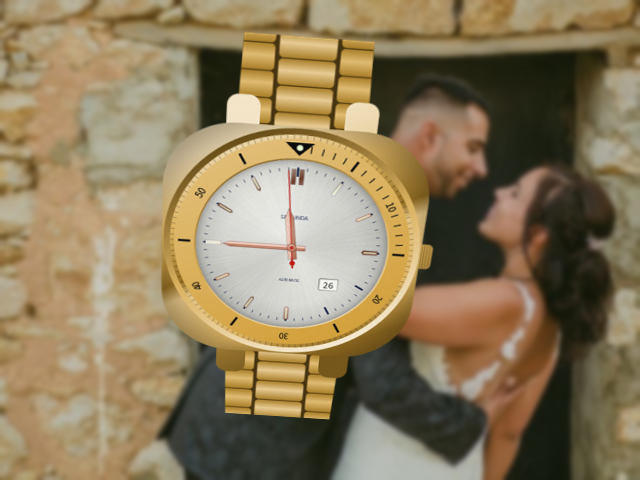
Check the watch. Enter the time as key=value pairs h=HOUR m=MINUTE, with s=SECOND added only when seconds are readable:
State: h=11 m=44 s=59
